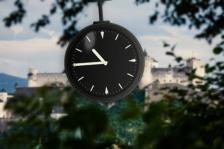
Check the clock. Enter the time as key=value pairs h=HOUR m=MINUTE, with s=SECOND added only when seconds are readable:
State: h=10 m=45
